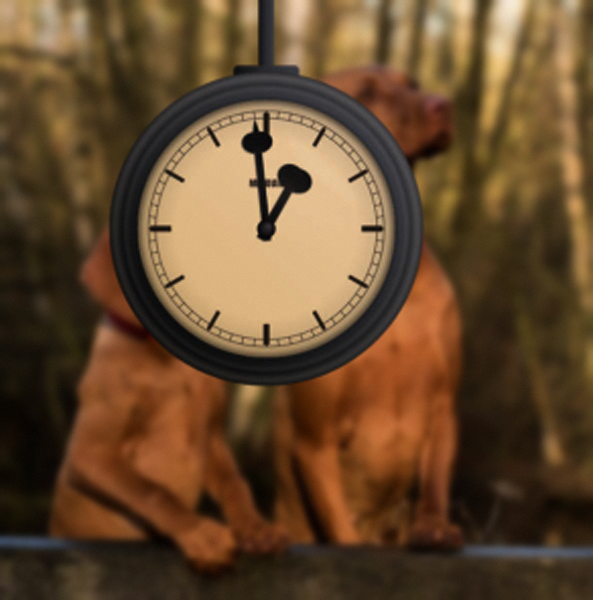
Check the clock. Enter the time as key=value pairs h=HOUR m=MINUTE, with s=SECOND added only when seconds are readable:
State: h=12 m=59
